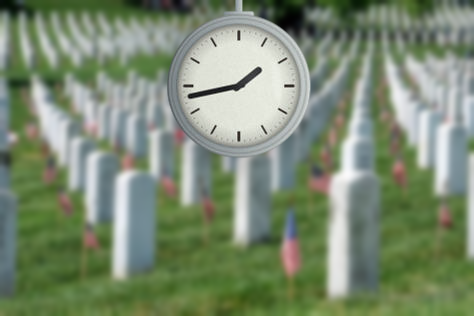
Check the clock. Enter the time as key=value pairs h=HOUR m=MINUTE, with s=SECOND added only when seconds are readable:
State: h=1 m=43
